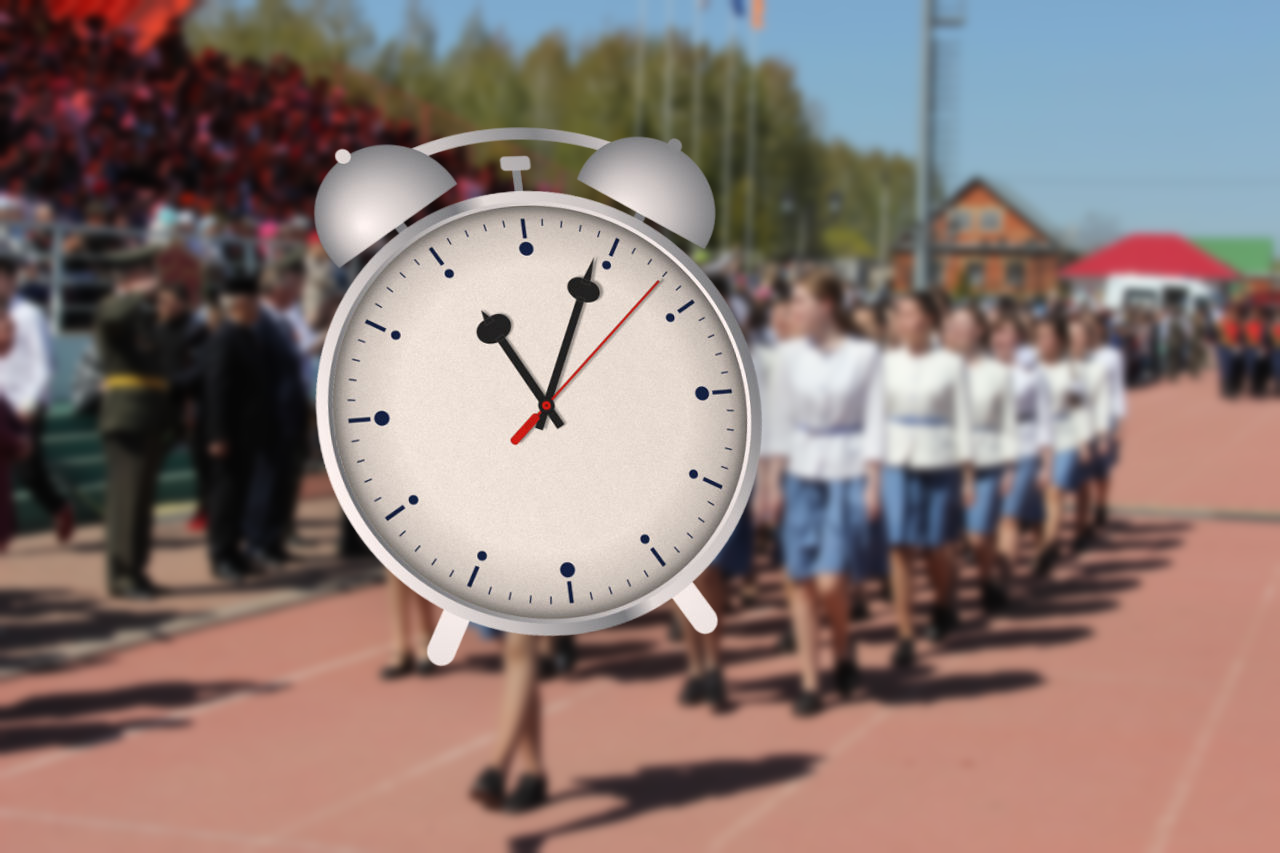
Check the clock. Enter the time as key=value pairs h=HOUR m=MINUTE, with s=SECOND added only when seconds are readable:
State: h=11 m=4 s=8
